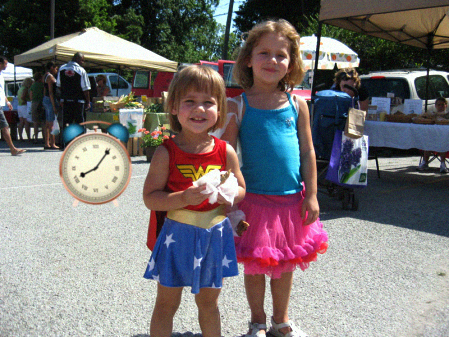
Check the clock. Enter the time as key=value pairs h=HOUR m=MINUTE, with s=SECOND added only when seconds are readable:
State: h=8 m=6
